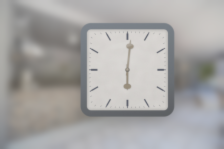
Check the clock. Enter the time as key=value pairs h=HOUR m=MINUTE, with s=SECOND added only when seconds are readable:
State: h=6 m=1
